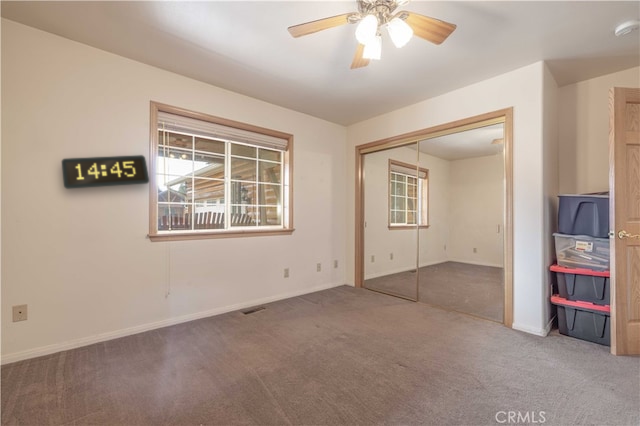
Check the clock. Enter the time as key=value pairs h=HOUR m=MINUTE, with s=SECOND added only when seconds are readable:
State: h=14 m=45
